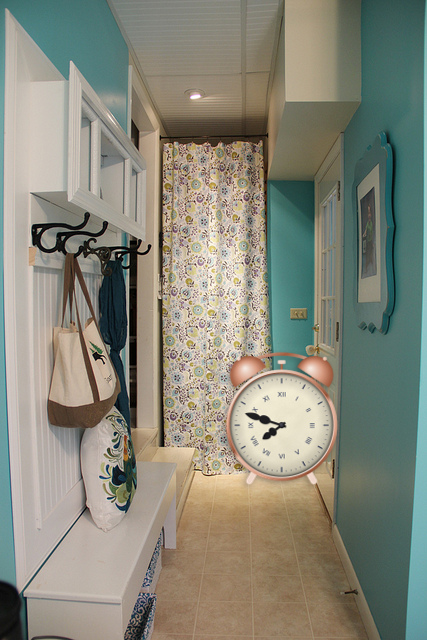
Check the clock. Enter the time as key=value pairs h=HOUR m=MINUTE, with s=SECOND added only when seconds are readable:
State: h=7 m=48
